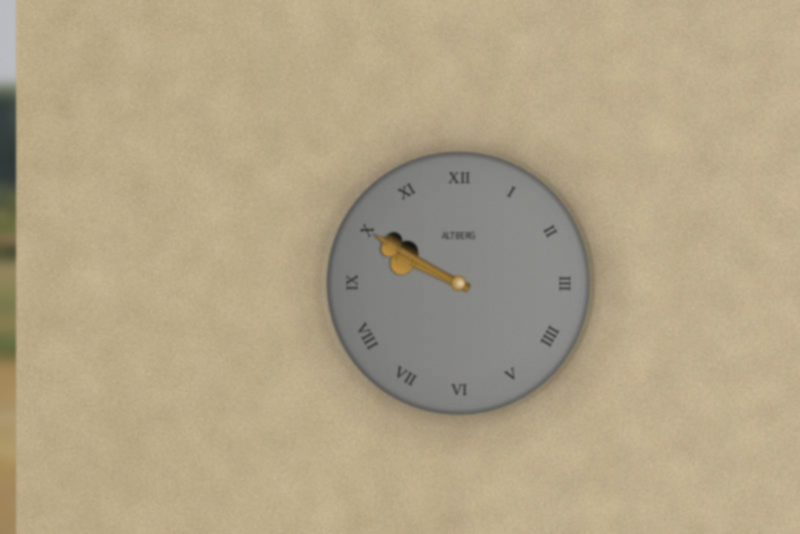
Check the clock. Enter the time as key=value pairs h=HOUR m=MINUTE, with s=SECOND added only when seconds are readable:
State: h=9 m=50
